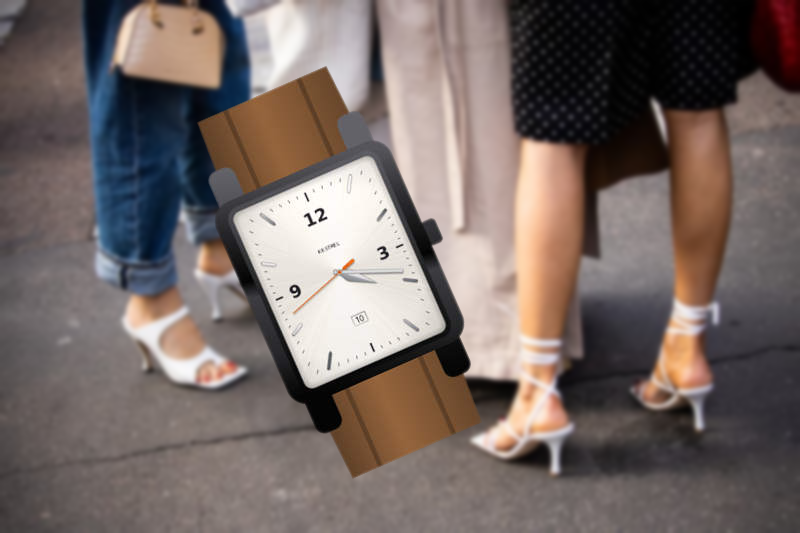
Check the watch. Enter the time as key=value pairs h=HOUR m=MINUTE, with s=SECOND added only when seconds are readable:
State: h=4 m=18 s=42
